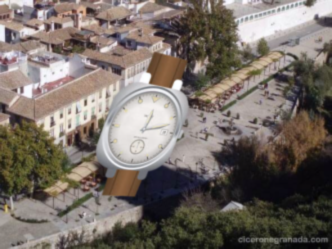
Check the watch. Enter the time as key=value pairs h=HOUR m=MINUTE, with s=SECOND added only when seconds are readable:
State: h=12 m=12
